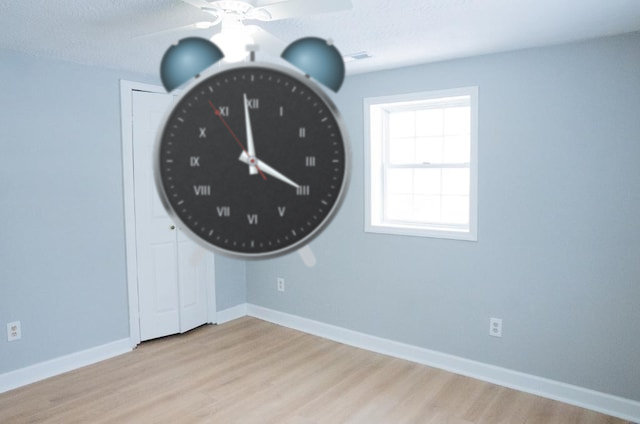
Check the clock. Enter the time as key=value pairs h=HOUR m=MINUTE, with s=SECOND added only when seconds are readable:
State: h=3 m=58 s=54
